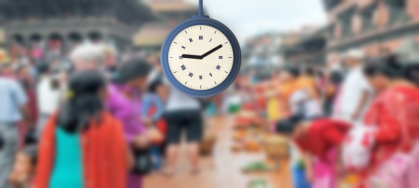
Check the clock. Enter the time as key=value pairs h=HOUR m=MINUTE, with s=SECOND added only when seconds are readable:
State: h=9 m=10
